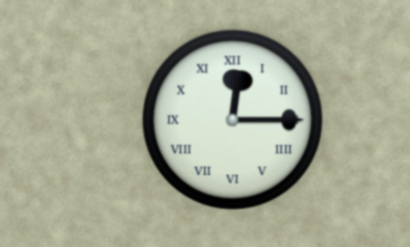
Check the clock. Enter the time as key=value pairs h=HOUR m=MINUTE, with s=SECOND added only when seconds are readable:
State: h=12 m=15
